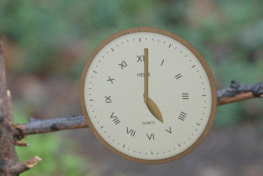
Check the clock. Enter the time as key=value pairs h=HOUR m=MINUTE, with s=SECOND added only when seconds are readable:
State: h=5 m=1
